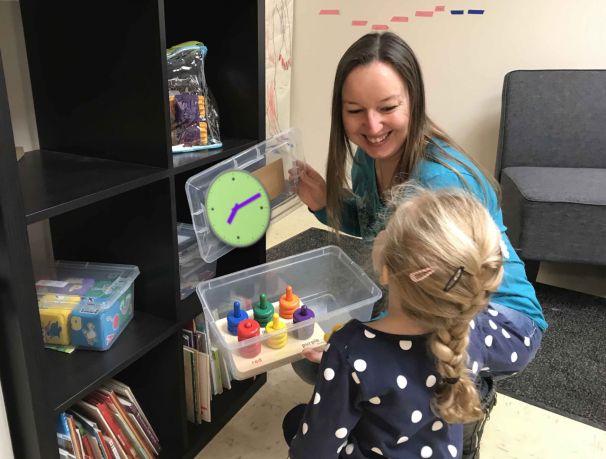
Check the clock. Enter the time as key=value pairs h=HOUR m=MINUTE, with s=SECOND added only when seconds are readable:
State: h=7 m=11
